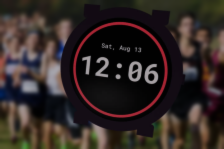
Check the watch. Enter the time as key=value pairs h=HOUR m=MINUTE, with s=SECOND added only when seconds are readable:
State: h=12 m=6
